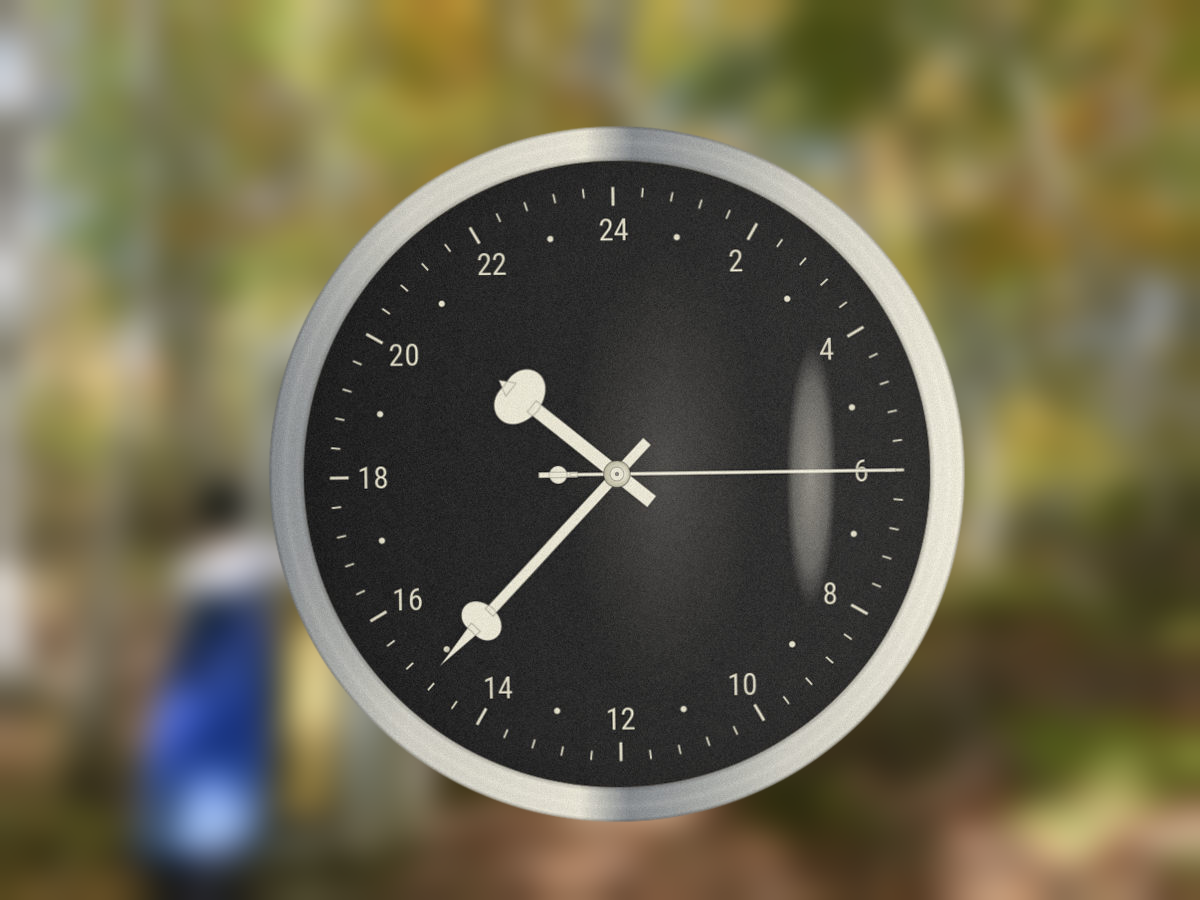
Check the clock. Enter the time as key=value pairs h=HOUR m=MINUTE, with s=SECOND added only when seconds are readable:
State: h=20 m=37 s=15
